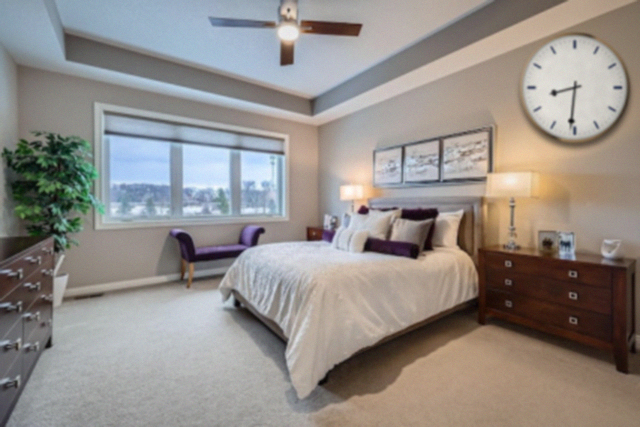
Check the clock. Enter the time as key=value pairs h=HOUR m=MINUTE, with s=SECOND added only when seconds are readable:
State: h=8 m=31
